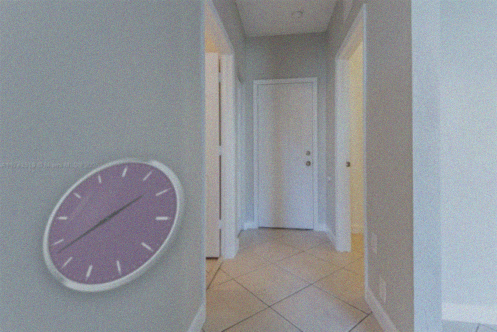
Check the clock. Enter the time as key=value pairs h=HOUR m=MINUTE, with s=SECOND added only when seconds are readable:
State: h=1 m=38
